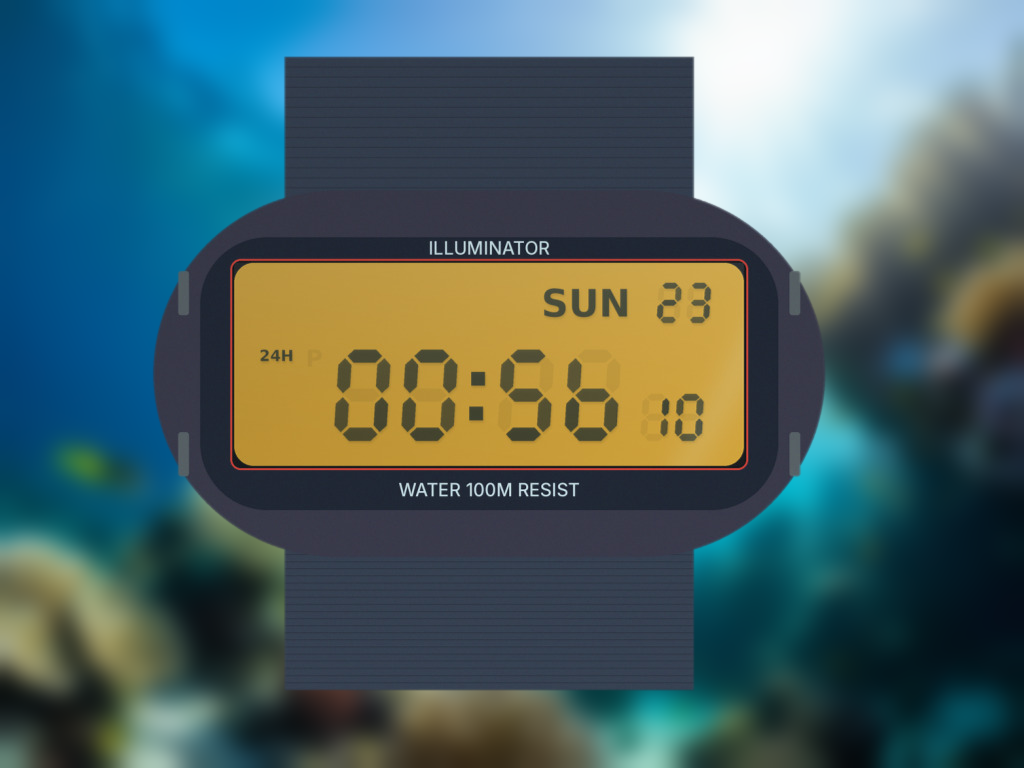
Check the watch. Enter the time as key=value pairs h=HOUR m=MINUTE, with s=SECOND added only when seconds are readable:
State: h=0 m=56 s=10
